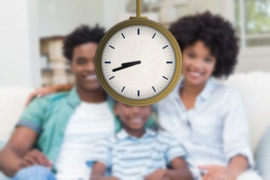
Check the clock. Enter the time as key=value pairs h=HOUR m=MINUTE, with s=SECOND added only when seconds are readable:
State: h=8 m=42
